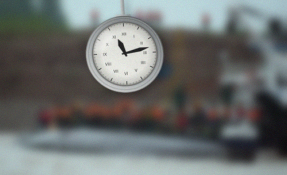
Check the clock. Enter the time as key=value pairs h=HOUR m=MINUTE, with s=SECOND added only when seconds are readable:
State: h=11 m=13
